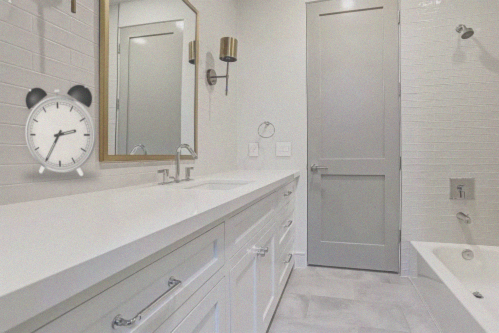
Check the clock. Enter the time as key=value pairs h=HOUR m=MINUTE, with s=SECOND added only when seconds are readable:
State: h=2 m=35
